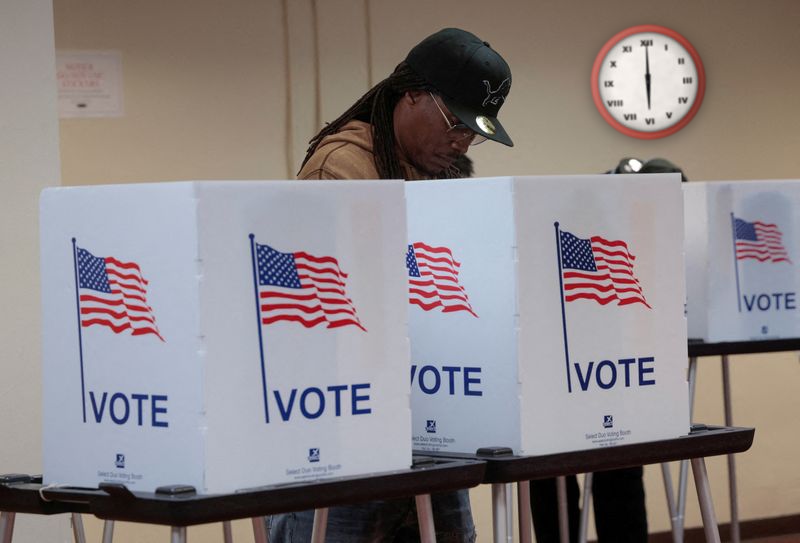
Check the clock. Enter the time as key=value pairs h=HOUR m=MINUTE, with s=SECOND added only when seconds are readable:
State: h=6 m=0
